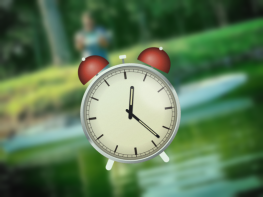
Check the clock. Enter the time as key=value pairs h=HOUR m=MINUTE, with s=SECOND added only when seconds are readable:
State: h=12 m=23
